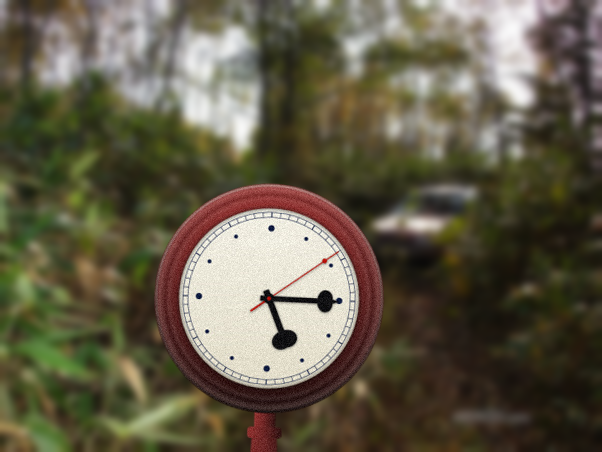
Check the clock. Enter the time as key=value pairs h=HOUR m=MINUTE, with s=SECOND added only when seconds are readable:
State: h=5 m=15 s=9
